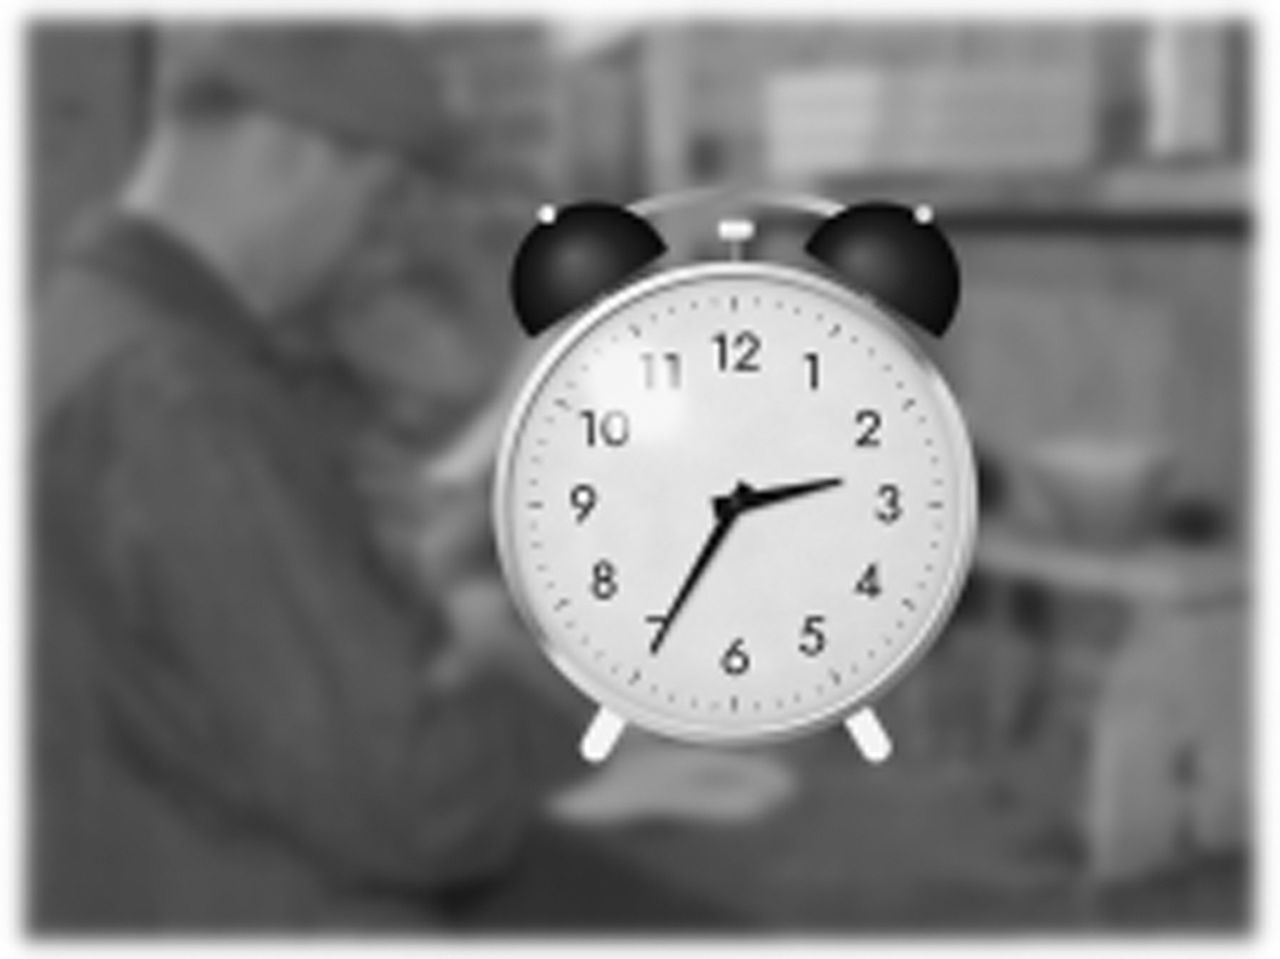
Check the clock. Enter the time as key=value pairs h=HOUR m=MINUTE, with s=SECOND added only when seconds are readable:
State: h=2 m=35
